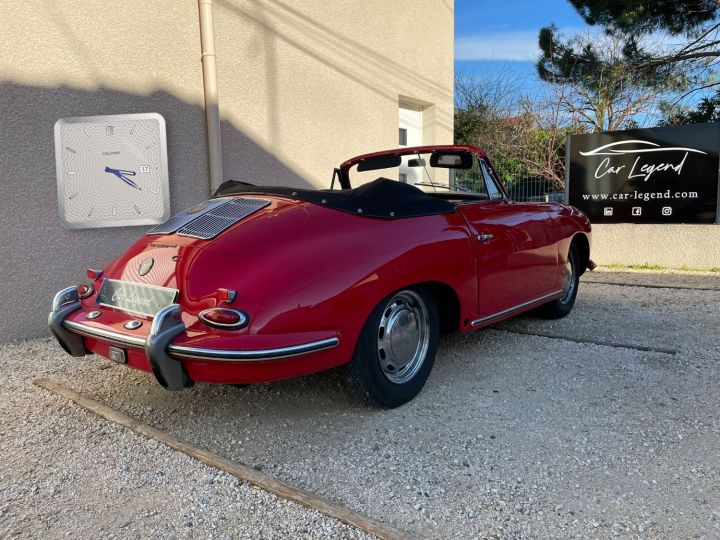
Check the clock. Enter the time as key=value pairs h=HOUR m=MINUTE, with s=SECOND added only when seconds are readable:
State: h=3 m=21
